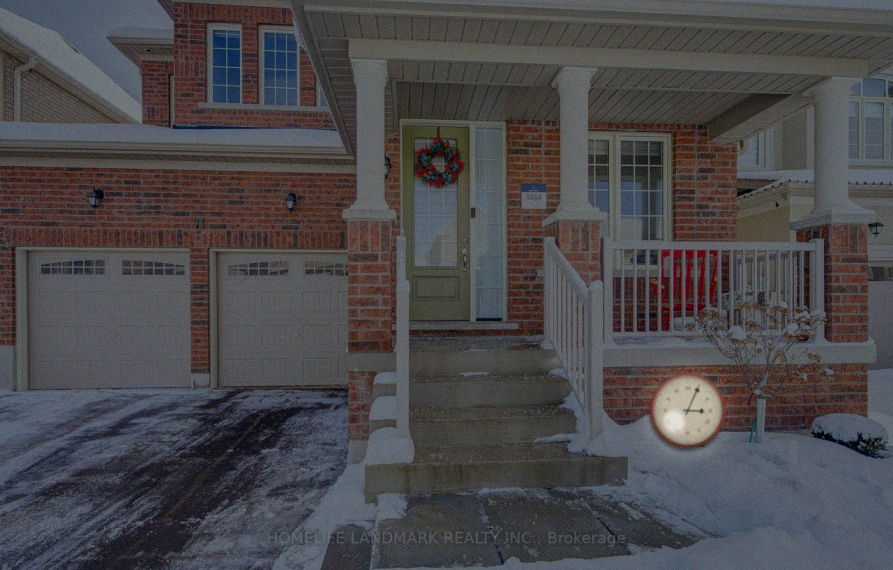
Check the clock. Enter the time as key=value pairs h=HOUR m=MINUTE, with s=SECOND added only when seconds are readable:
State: h=3 m=4
